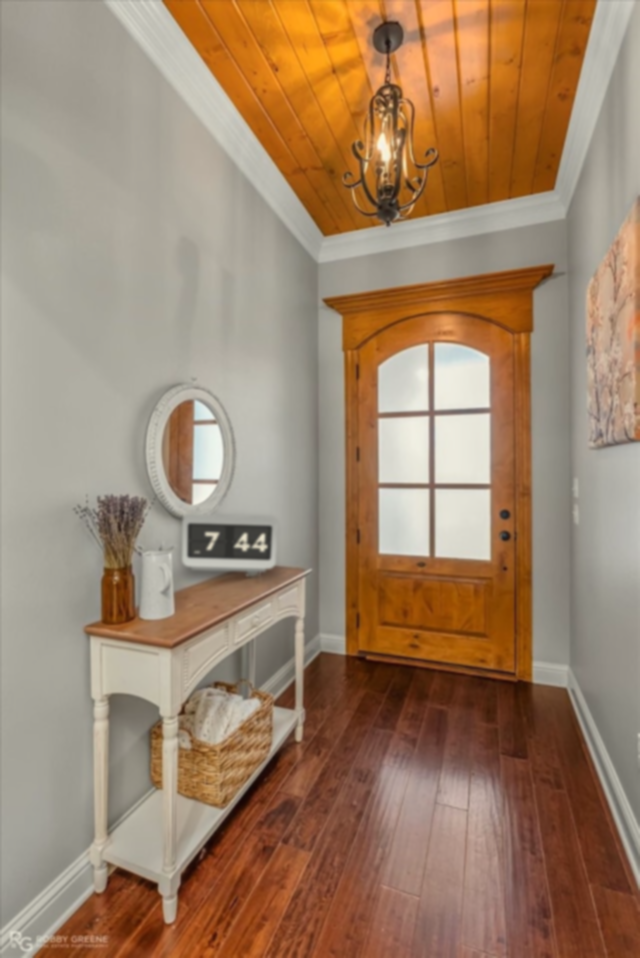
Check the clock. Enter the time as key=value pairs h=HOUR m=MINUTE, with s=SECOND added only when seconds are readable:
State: h=7 m=44
